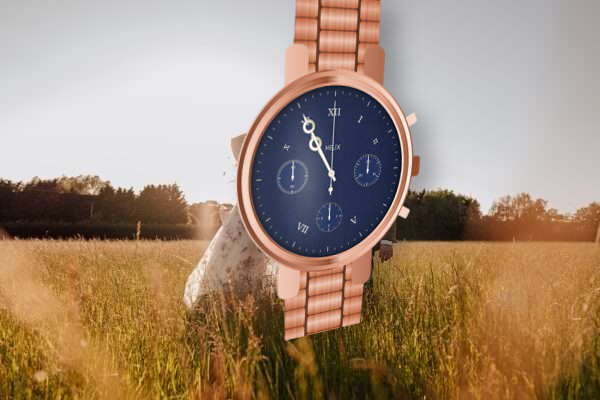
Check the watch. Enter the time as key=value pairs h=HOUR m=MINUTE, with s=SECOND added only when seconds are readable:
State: h=10 m=55
